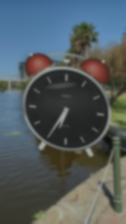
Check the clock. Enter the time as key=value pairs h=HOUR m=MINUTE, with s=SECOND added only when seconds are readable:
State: h=6 m=35
